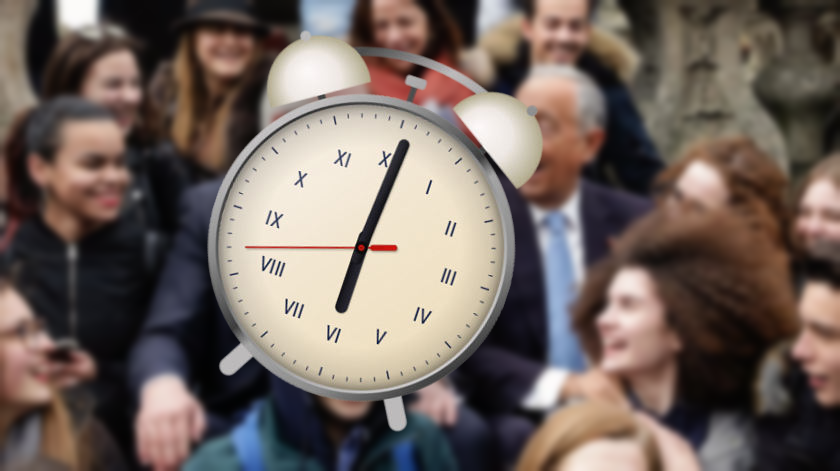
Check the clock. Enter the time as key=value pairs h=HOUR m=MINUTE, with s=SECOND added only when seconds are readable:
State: h=6 m=0 s=42
